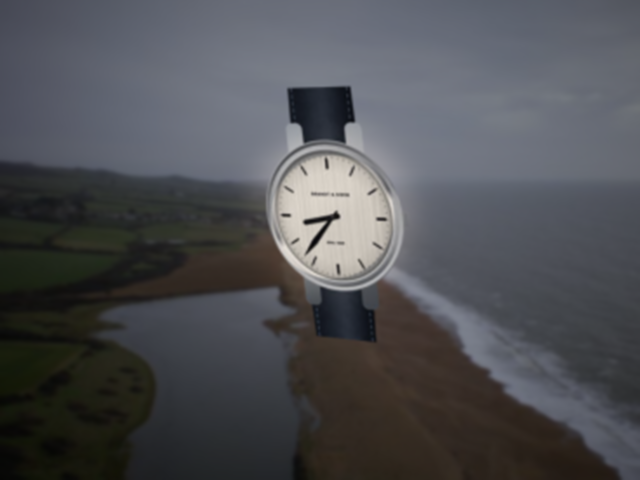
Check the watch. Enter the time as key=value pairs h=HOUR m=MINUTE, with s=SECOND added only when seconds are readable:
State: h=8 m=37
